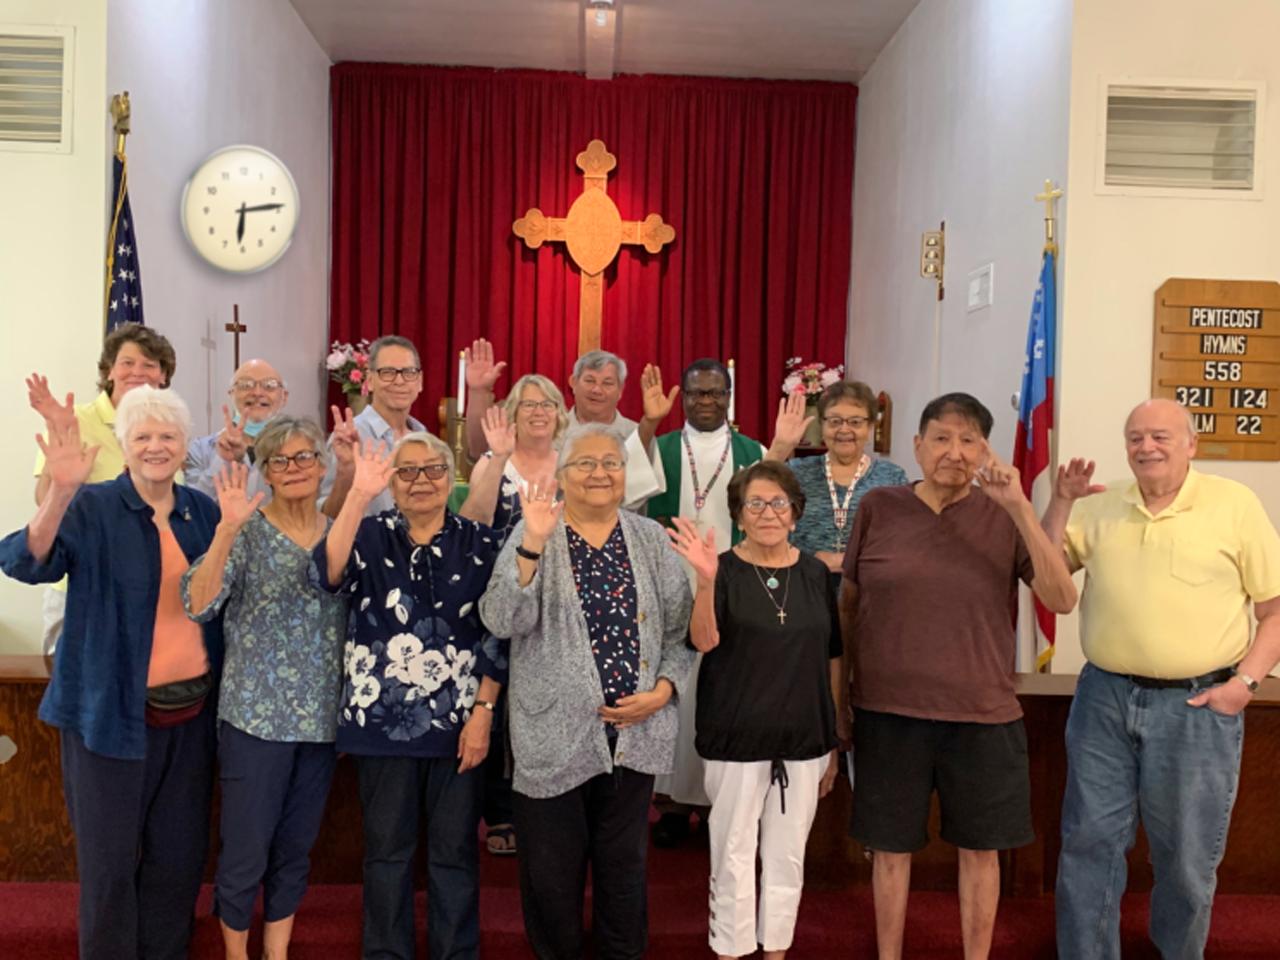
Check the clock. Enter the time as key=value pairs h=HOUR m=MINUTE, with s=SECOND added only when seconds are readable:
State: h=6 m=14
